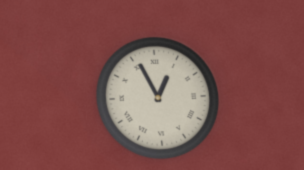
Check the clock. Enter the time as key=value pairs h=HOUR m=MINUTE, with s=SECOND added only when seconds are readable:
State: h=12 m=56
